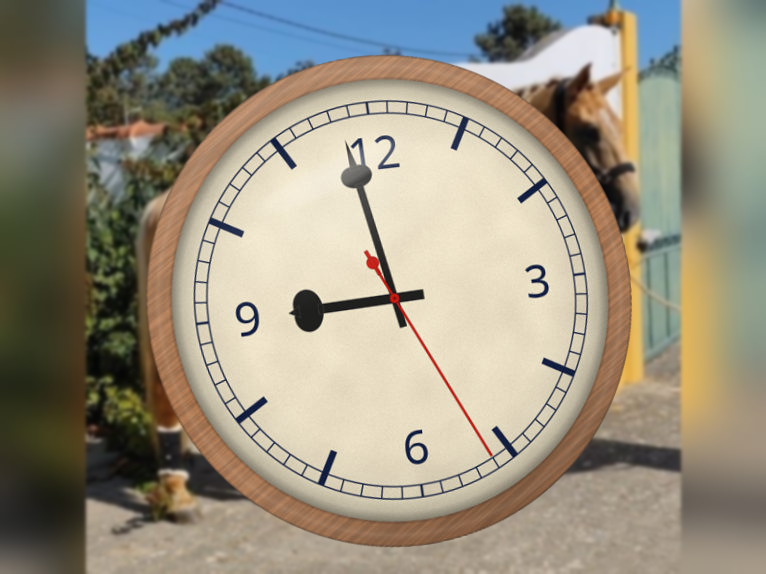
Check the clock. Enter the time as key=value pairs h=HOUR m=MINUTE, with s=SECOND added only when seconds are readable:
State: h=8 m=58 s=26
